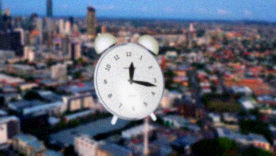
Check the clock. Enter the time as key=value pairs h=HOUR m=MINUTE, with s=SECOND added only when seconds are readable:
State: h=12 m=17
